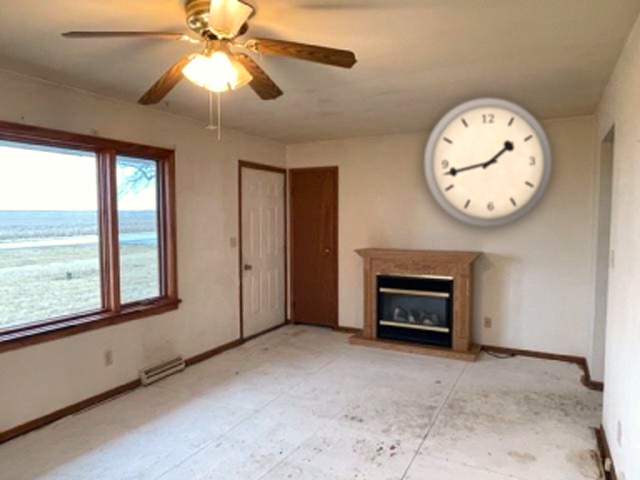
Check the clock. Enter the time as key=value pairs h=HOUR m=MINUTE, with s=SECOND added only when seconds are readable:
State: h=1 m=43
